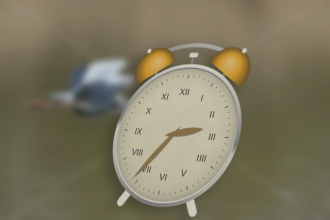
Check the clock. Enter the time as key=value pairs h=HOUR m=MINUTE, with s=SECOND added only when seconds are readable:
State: h=2 m=36
